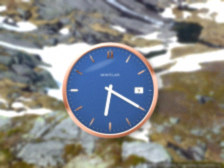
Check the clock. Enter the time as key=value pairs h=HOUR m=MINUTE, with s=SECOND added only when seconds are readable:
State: h=6 m=20
